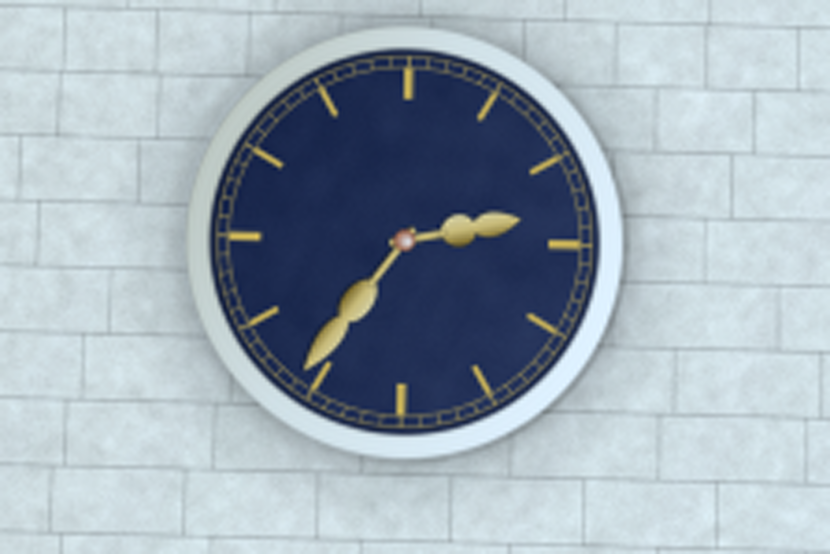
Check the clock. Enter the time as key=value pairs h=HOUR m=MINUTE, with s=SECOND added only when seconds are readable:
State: h=2 m=36
